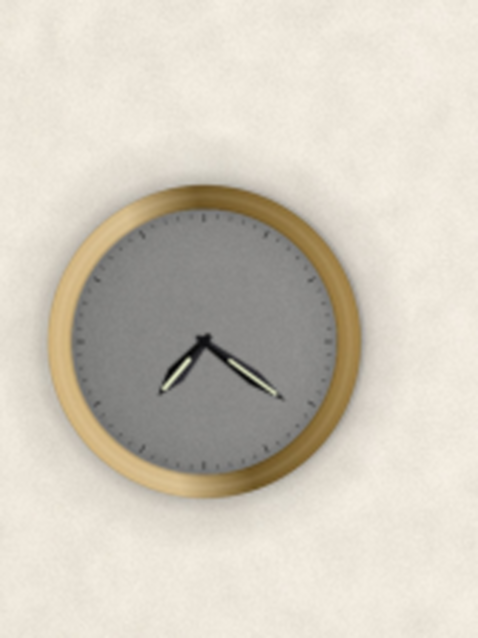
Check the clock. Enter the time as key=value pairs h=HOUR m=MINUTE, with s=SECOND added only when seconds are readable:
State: h=7 m=21
